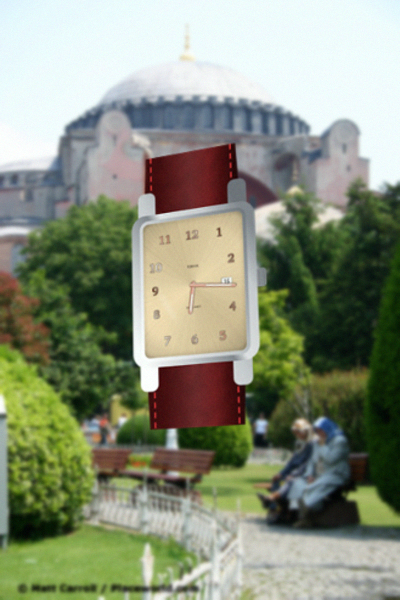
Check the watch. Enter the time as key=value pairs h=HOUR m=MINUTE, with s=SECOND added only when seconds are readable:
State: h=6 m=16
